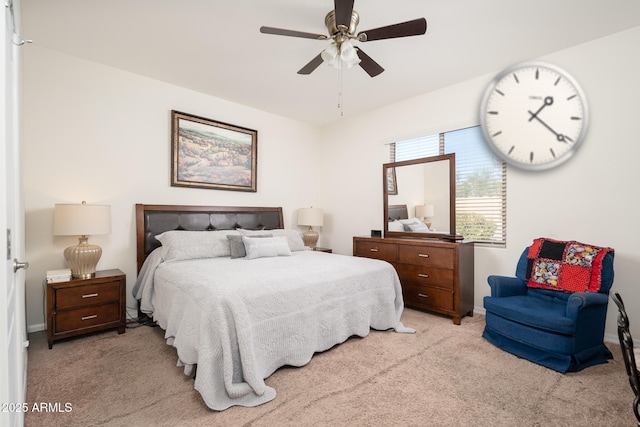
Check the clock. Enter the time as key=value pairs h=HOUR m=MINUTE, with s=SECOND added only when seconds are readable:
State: h=1 m=21
